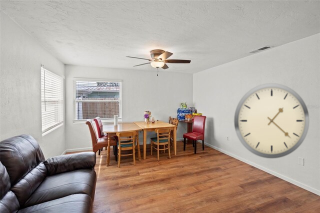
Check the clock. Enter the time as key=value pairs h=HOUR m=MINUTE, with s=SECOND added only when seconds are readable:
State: h=1 m=22
